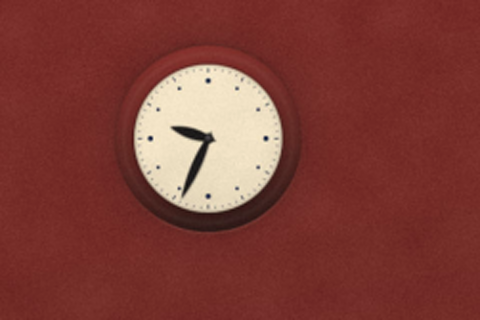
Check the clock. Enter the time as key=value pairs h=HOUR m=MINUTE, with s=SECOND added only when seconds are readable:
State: h=9 m=34
